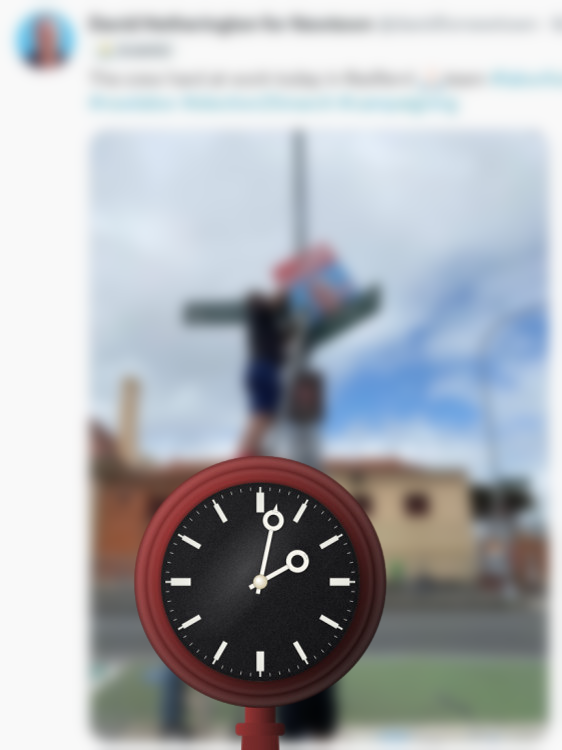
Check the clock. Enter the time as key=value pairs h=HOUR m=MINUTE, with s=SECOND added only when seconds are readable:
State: h=2 m=2
